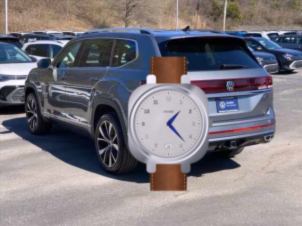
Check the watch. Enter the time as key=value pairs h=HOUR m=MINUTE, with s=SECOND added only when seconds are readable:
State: h=1 m=23
